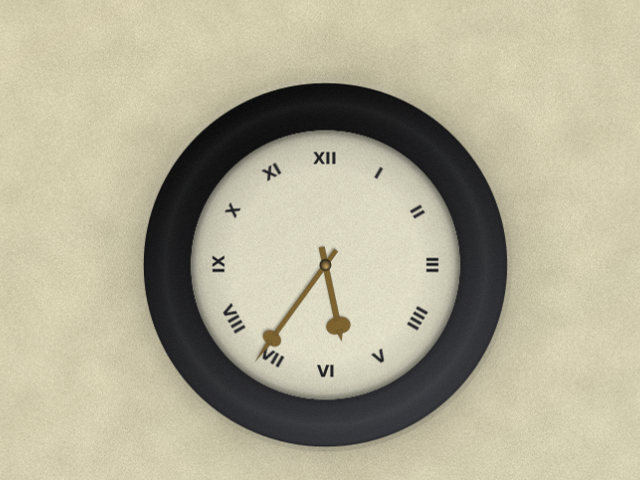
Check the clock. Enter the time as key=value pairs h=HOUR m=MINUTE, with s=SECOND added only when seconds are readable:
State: h=5 m=36
